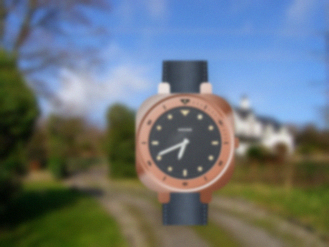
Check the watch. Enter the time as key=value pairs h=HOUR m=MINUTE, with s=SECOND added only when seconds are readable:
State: h=6 m=41
